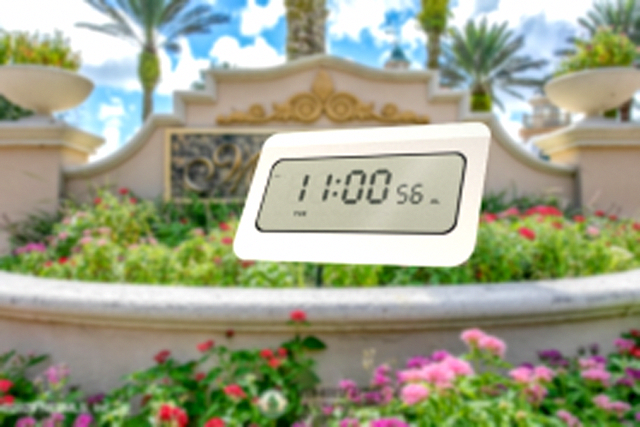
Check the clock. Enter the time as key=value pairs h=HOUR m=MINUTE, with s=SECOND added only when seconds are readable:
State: h=11 m=0 s=56
